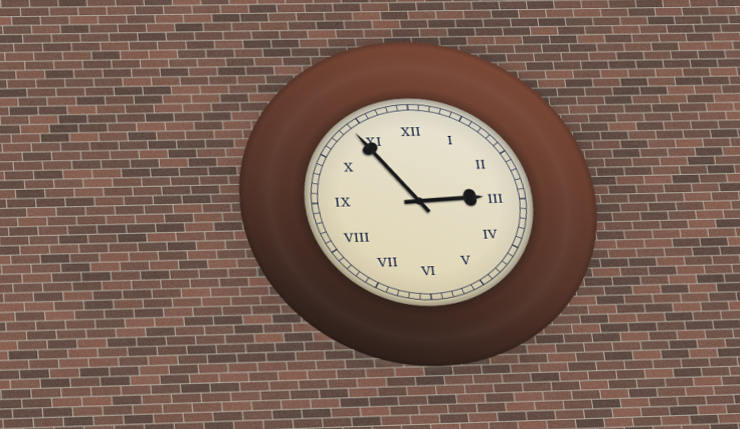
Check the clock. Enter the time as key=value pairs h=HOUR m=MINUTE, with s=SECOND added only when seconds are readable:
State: h=2 m=54
